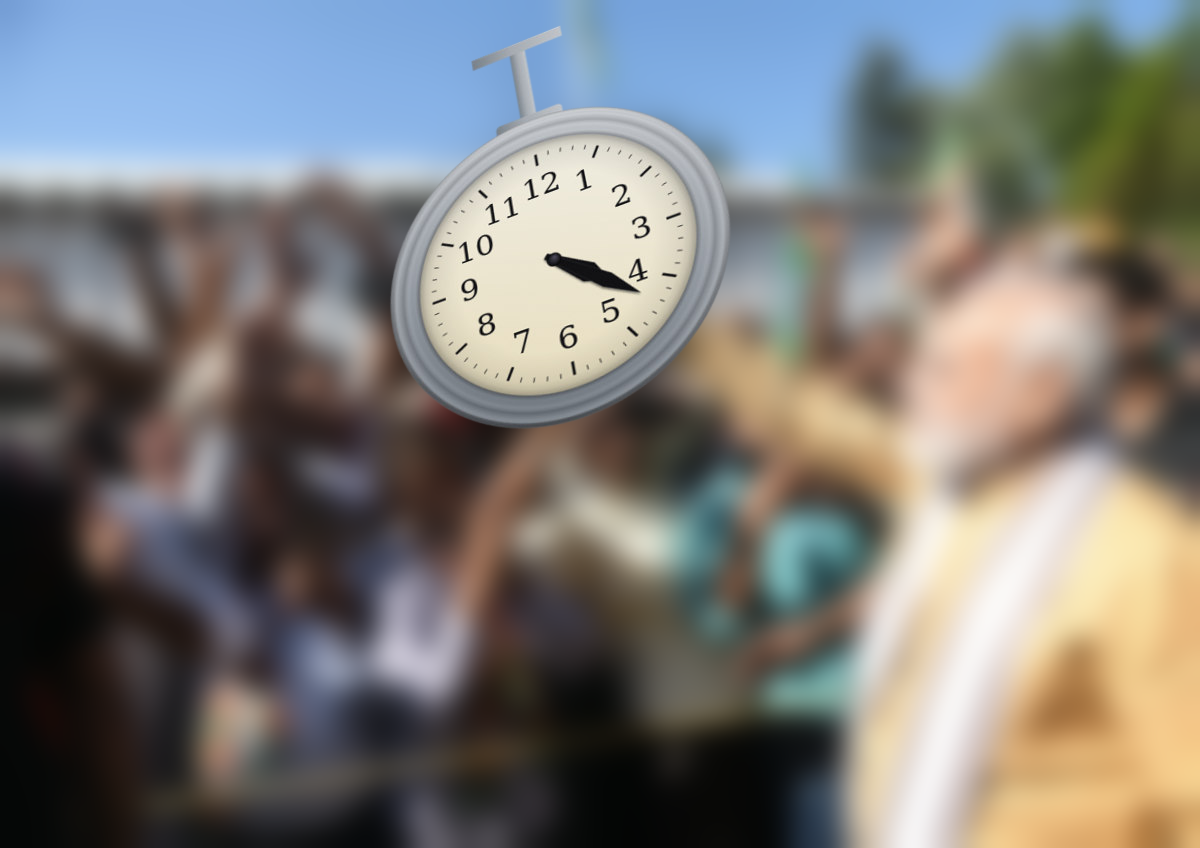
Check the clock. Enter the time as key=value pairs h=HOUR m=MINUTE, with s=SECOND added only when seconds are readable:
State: h=4 m=22
